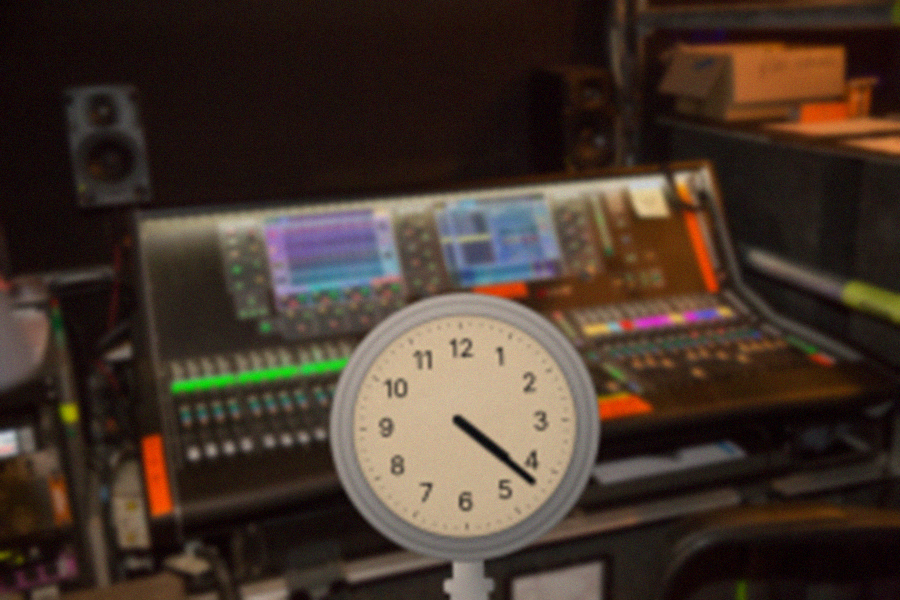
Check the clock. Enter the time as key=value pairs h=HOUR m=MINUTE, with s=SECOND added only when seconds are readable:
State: h=4 m=22
